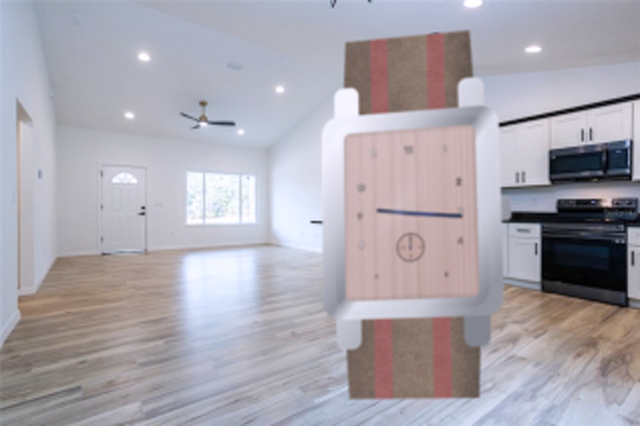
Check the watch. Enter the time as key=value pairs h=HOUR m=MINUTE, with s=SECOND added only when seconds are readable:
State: h=9 m=16
